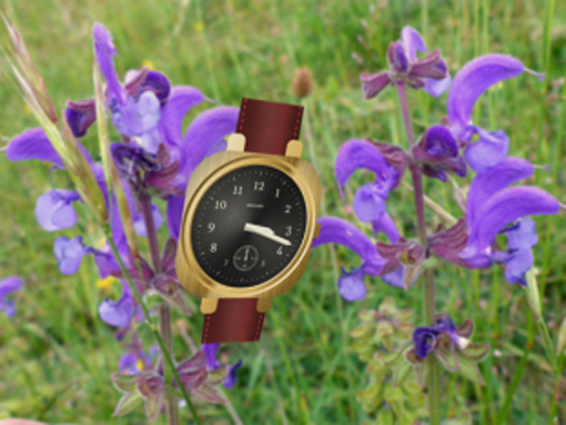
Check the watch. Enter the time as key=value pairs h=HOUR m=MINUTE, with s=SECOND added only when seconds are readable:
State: h=3 m=18
